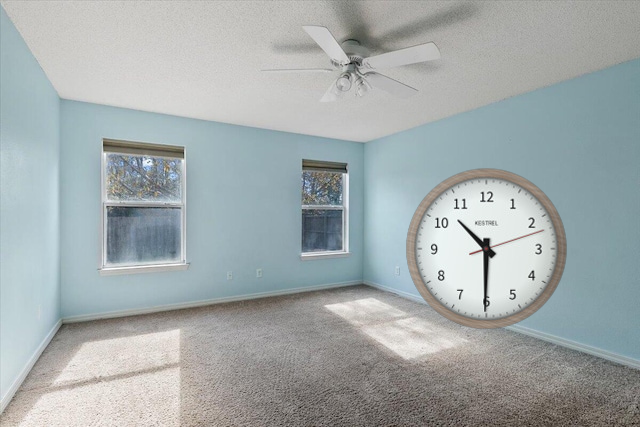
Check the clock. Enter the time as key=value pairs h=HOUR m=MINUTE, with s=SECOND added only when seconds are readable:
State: h=10 m=30 s=12
